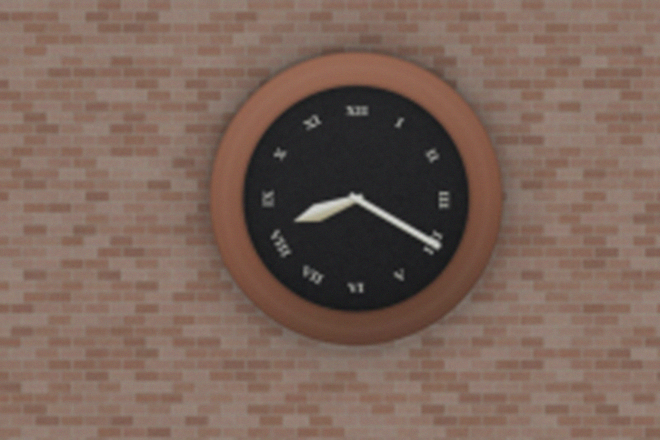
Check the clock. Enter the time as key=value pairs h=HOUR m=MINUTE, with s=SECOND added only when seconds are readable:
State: h=8 m=20
